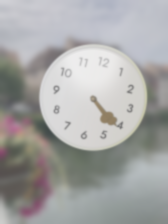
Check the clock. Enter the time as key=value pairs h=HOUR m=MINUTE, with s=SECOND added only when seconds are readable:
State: h=4 m=21
